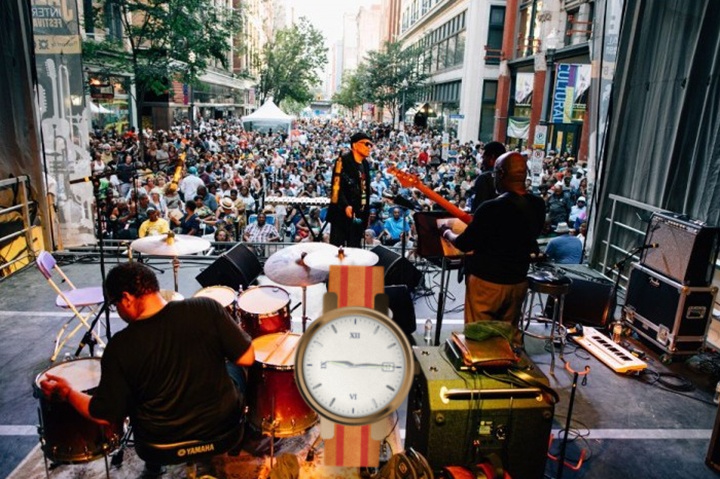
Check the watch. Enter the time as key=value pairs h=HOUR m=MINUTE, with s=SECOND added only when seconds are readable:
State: h=9 m=15
